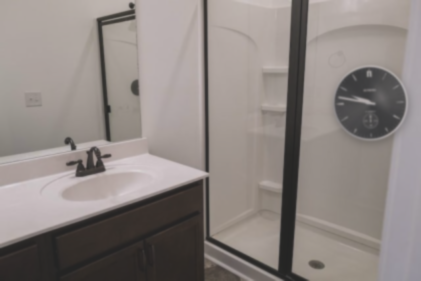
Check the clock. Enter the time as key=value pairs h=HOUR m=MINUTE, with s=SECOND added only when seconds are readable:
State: h=9 m=47
